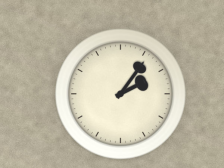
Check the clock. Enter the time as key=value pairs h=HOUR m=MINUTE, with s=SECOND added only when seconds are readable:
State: h=2 m=6
